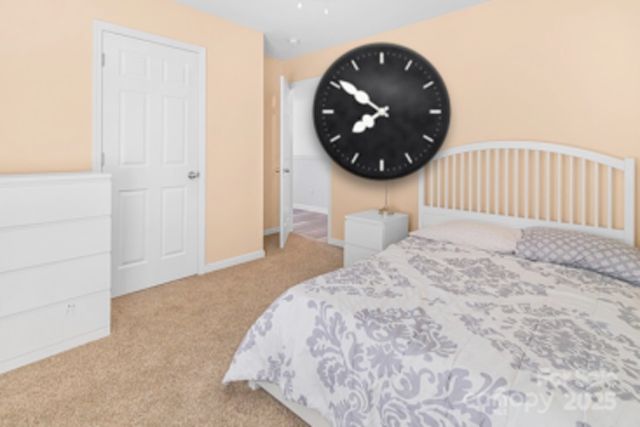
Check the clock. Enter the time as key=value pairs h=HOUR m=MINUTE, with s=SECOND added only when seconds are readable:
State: h=7 m=51
